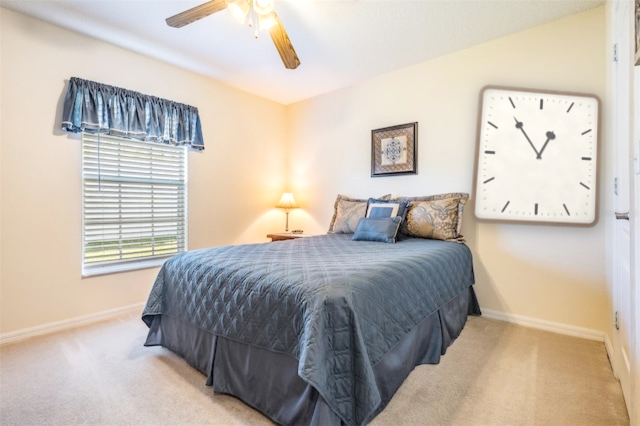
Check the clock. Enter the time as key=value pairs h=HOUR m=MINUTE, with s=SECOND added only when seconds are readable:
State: h=12 m=54
